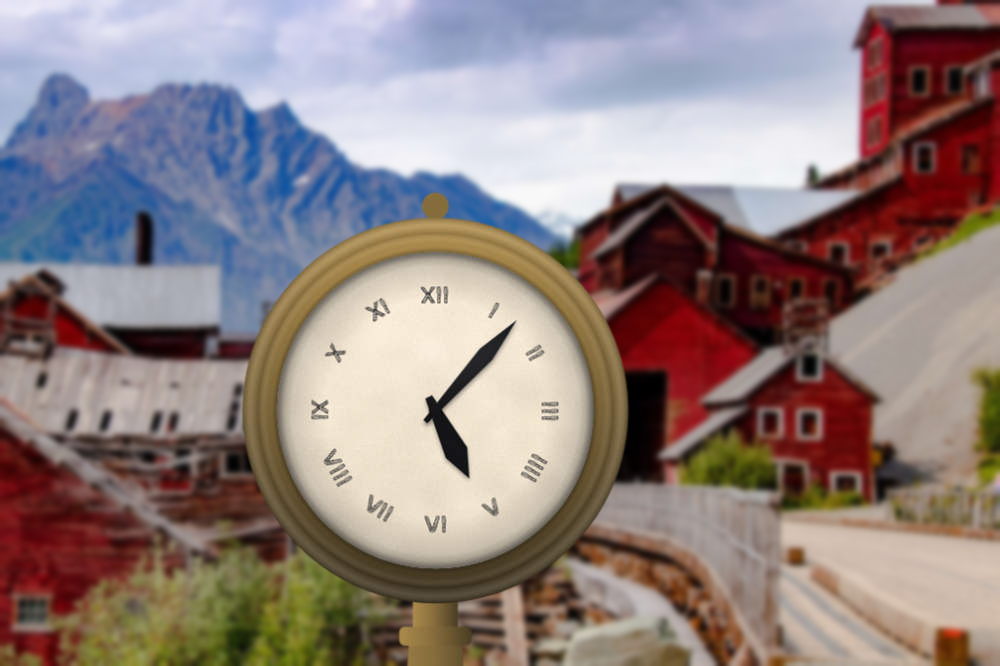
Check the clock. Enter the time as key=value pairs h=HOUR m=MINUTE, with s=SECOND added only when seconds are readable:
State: h=5 m=7
